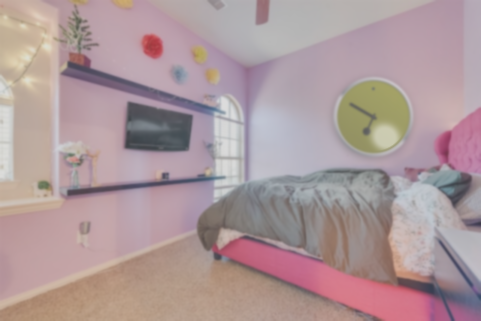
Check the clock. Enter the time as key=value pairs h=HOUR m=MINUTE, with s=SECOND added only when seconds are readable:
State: h=6 m=50
